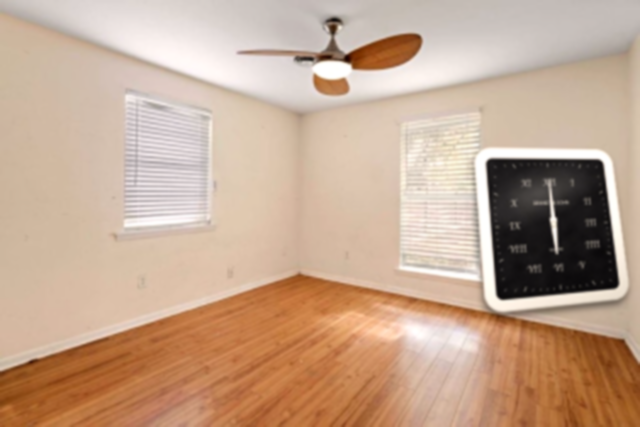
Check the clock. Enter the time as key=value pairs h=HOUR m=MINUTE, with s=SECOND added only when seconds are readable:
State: h=6 m=0
